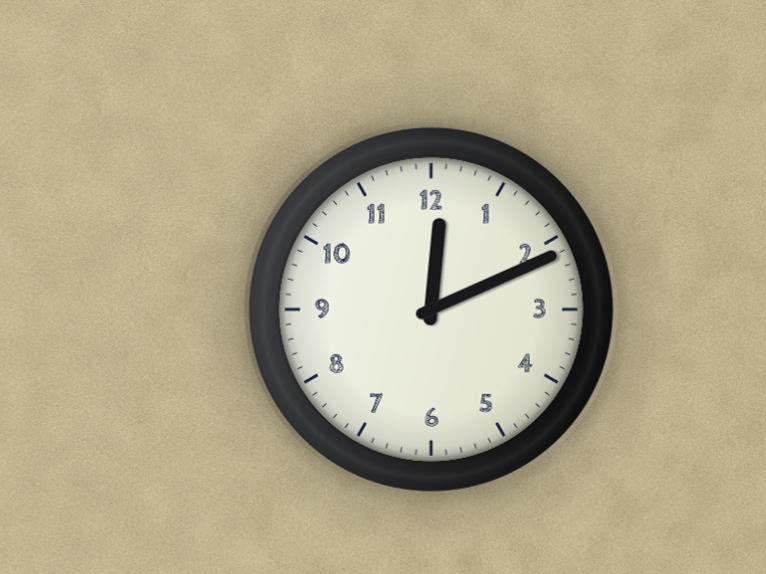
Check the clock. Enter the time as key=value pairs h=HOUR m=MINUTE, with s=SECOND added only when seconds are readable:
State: h=12 m=11
